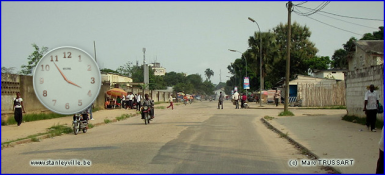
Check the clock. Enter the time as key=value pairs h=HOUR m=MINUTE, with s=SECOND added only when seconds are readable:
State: h=3 m=54
